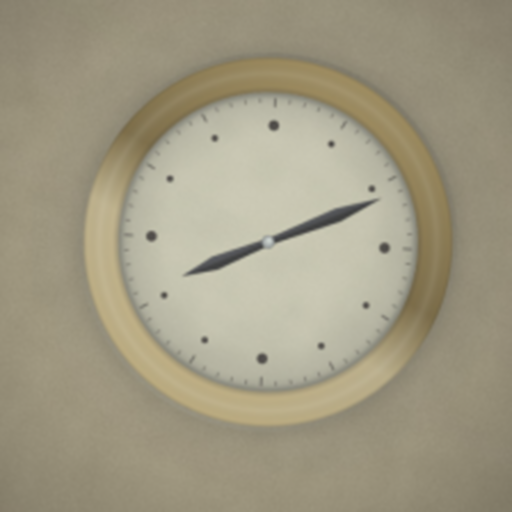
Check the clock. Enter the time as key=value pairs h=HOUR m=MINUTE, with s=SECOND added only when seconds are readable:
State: h=8 m=11
